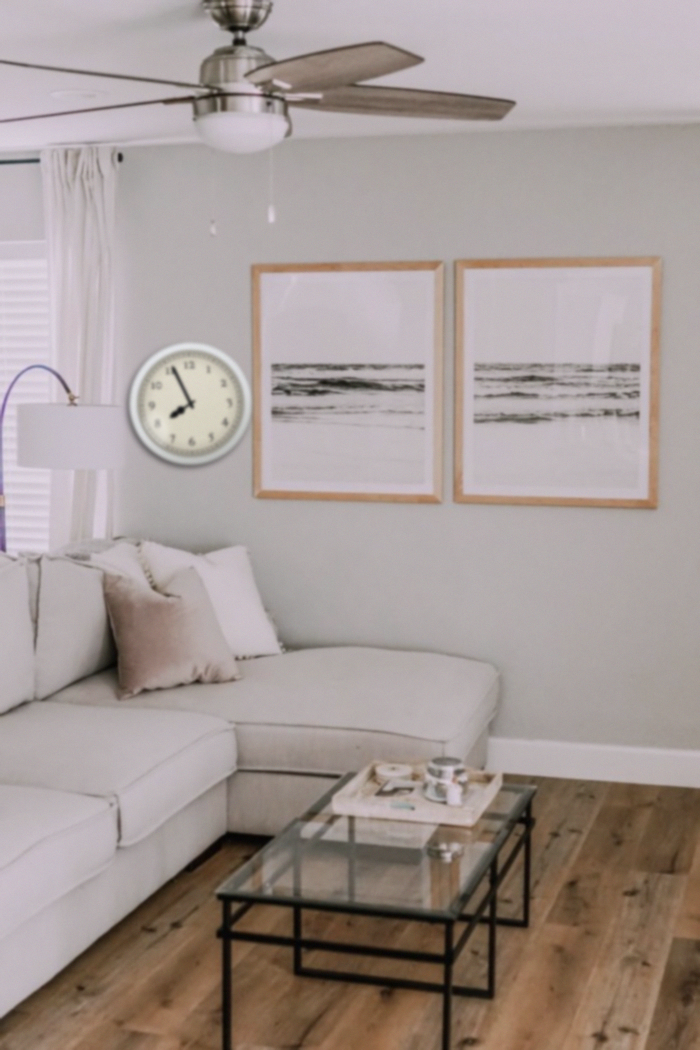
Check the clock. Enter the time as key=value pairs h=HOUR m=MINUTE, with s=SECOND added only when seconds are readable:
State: h=7 m=56
